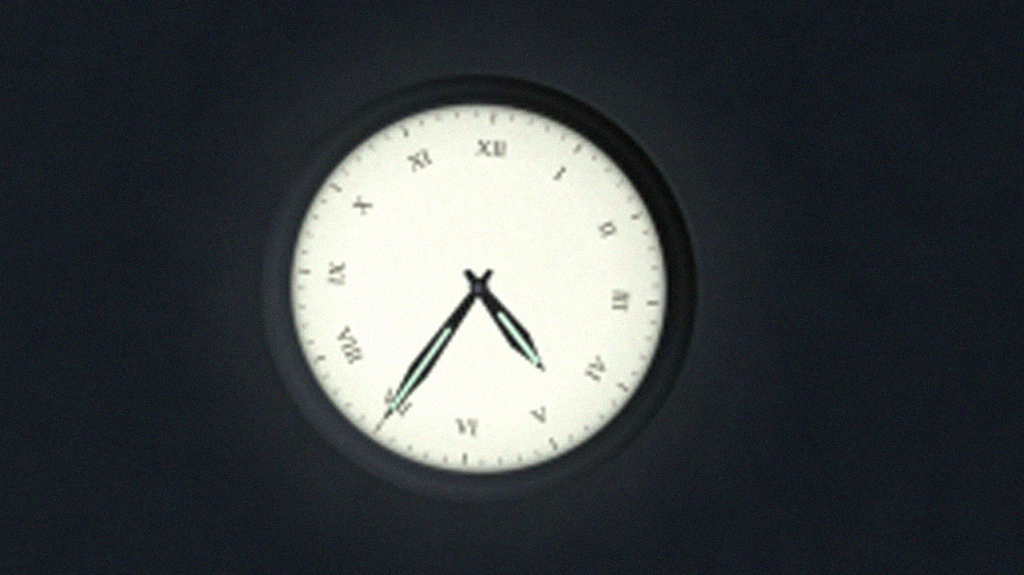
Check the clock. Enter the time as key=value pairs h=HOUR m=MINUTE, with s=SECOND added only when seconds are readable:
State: h=4 m=35
